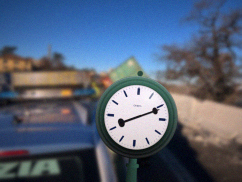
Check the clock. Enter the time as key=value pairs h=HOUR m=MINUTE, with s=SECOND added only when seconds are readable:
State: h=8 m=11
